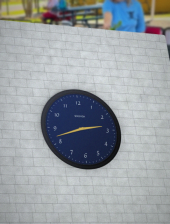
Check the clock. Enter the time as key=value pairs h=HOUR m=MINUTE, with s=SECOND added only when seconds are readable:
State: h=2 m=42
